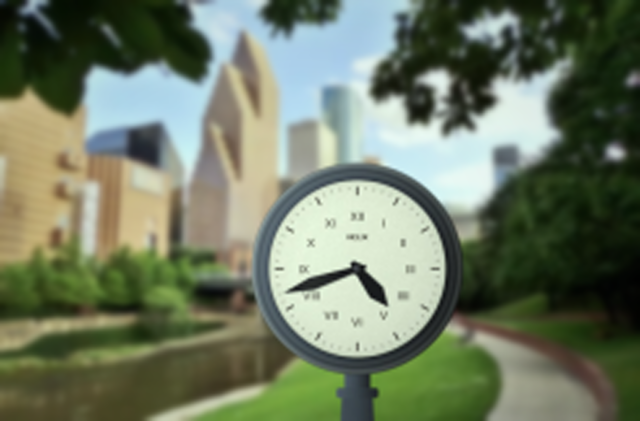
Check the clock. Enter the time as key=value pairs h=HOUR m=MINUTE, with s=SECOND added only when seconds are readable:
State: h=4 m=42
